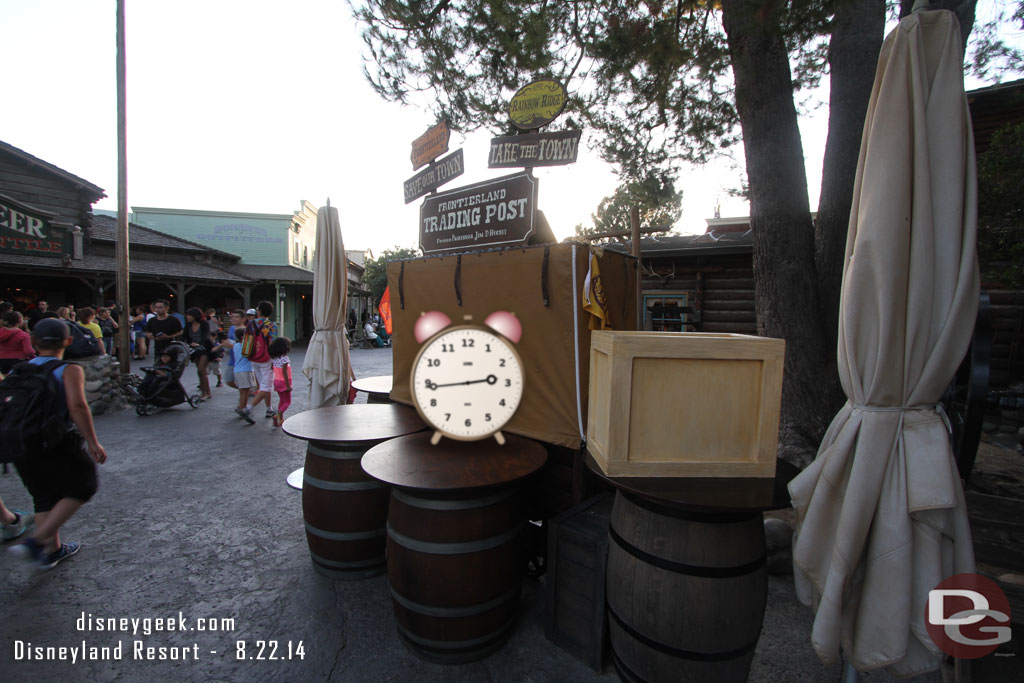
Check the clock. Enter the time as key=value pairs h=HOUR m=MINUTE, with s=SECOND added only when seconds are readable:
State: h=2 m=44
